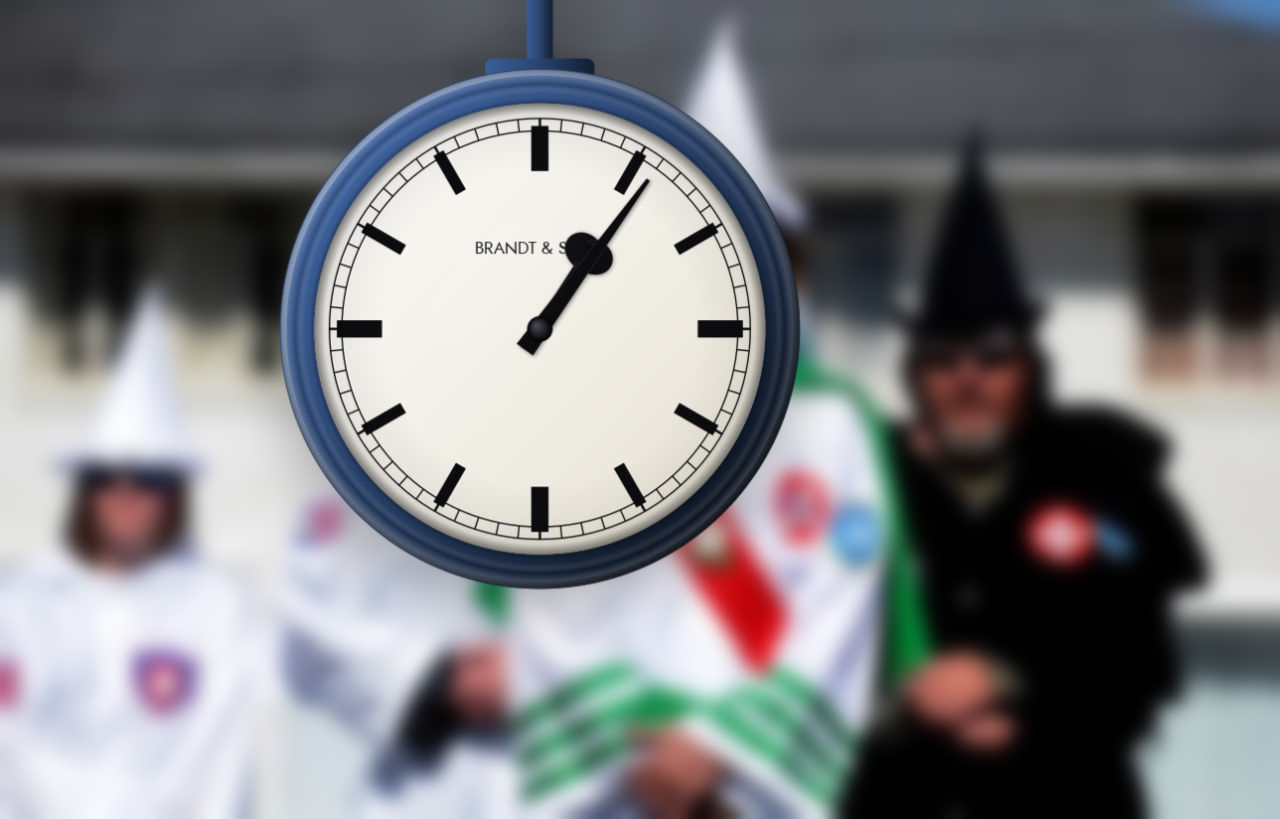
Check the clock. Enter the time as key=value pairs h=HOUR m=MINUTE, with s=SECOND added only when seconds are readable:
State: h=1 m=6
